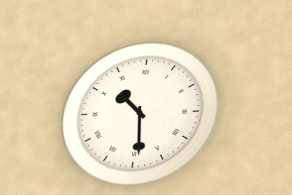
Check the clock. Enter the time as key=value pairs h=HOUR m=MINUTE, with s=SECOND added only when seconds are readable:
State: h=10 m=29
